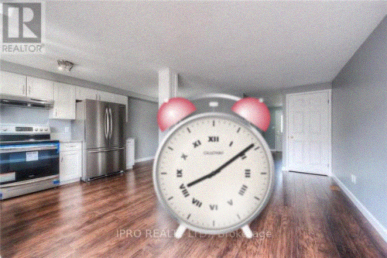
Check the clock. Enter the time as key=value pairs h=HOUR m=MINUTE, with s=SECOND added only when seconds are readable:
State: h=8 m=9
